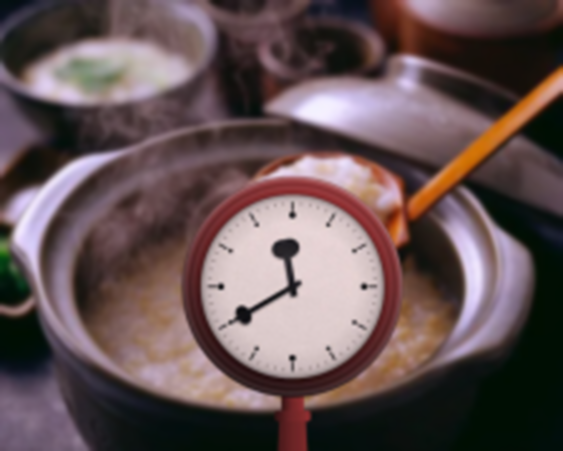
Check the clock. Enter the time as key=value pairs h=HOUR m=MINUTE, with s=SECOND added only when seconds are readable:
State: h=11 m=40
